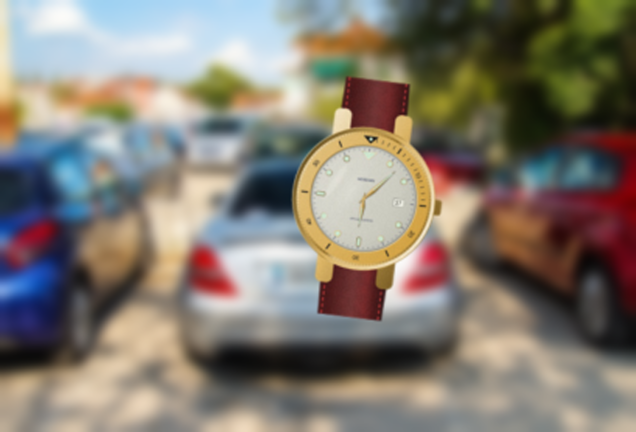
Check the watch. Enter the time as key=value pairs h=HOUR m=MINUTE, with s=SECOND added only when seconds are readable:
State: h=6 m=7
